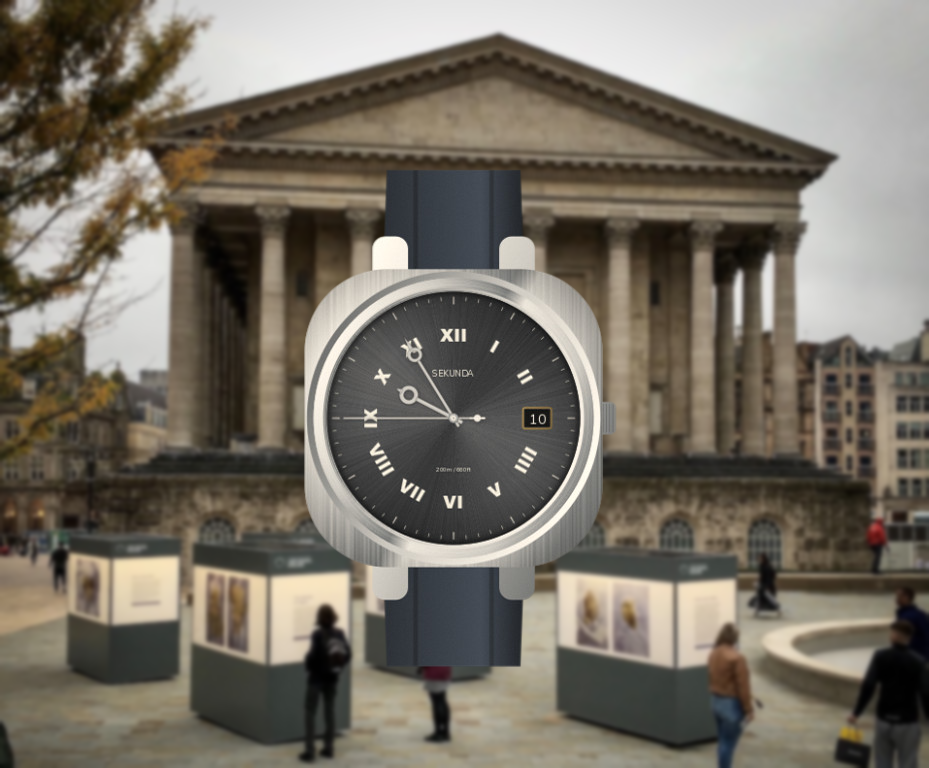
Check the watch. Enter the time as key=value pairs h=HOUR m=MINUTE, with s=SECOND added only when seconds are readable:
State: h=9 m=54 s=45
